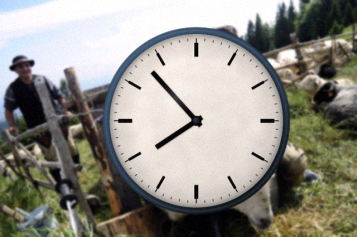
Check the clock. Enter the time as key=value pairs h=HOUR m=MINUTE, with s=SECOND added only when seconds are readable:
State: h=7 m=53
